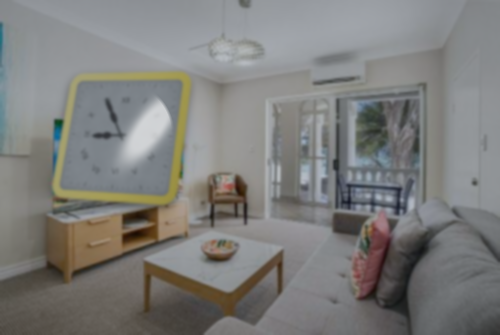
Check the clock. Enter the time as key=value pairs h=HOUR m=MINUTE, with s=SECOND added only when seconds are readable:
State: h=8 m=55
